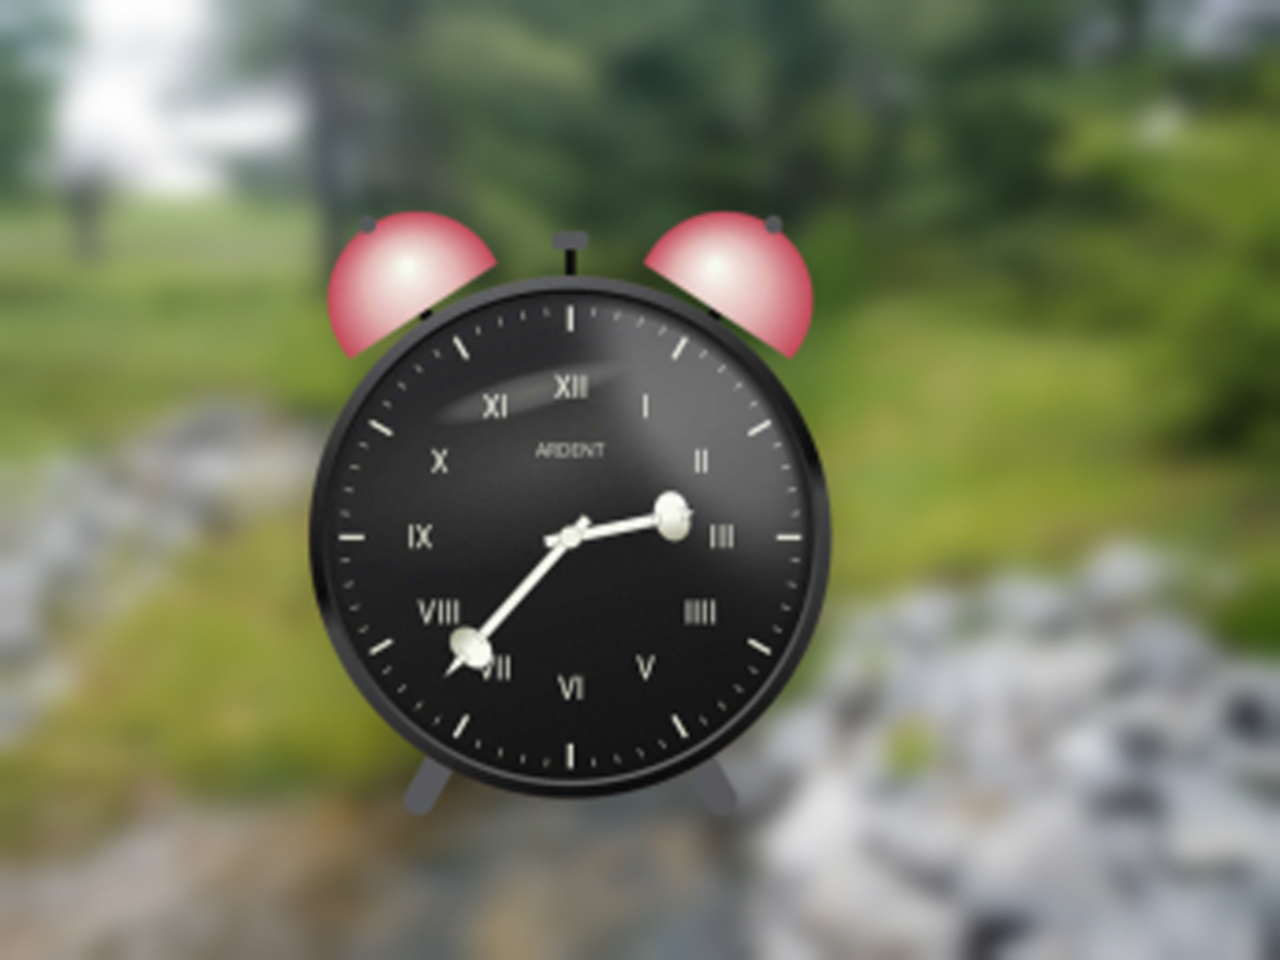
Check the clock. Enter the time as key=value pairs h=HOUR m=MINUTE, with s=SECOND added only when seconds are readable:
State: h=2 m=37
